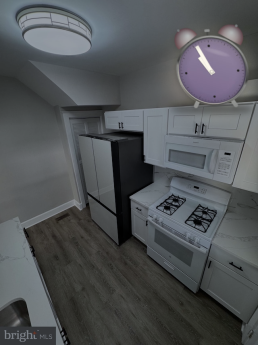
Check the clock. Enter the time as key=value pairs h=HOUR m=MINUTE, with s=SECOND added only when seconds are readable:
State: h=10 m=56
